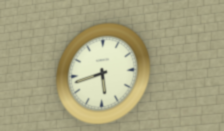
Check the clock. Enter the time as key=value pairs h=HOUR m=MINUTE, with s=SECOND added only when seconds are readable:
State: h=5 m=43
